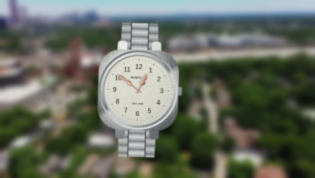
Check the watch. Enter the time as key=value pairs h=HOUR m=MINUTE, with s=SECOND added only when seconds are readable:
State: h=12 m=51
